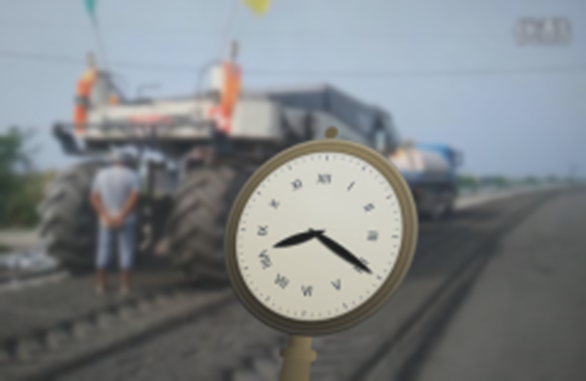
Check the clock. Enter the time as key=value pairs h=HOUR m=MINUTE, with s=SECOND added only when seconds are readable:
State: h=8 m=20
